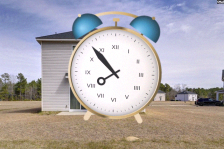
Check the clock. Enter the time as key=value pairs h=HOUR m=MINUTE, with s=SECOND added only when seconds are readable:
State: h=7 m=53
